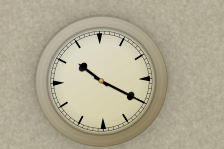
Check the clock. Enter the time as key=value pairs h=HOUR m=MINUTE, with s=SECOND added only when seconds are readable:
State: h=10 m=20
